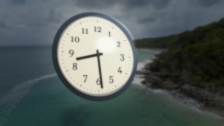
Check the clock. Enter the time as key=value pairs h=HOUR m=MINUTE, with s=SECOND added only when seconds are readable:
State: h=8 m=29
